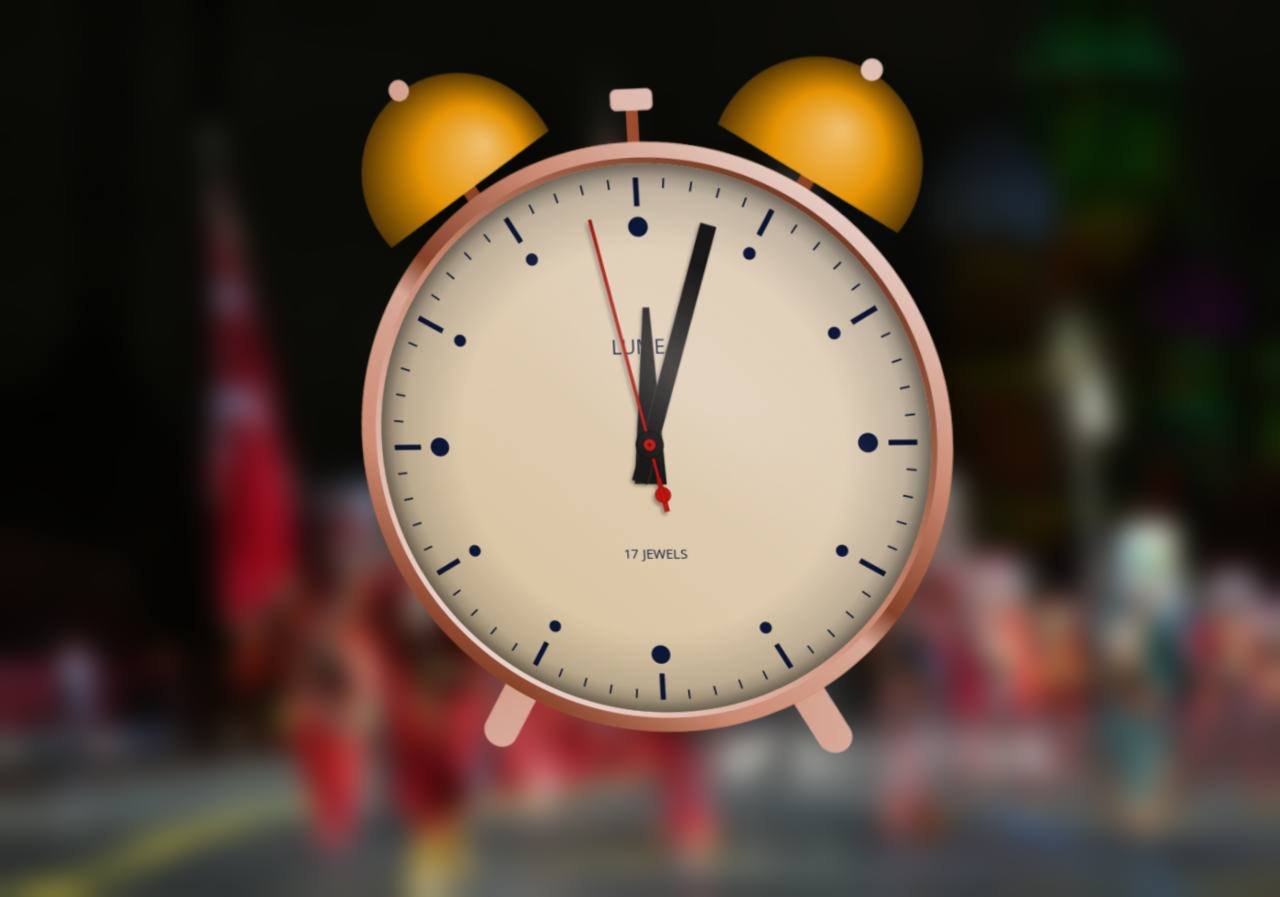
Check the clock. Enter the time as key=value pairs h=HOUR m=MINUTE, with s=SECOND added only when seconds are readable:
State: h=12 m=2 s=58
